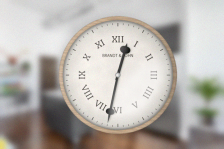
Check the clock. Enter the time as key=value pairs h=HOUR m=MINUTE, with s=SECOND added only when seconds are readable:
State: h=12 m=32
